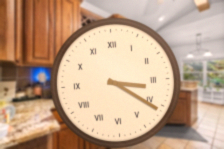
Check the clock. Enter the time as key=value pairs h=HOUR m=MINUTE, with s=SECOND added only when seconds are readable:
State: h=3 m=21
